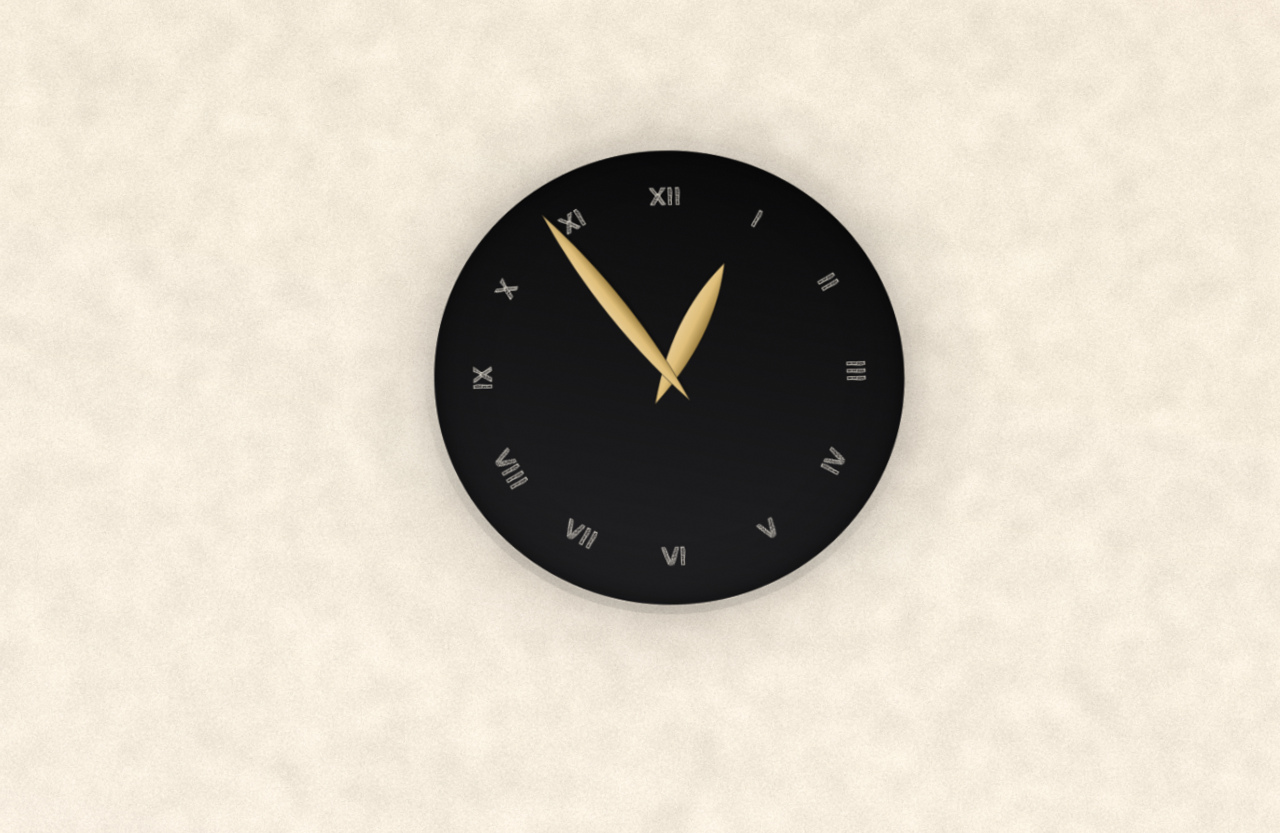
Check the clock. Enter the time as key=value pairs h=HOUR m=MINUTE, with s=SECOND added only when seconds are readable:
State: h=12 m=54
